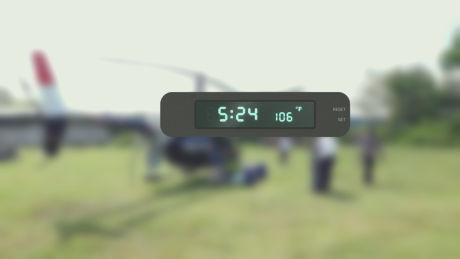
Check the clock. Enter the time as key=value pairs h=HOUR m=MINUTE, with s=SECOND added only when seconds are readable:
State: h=5 m=24
